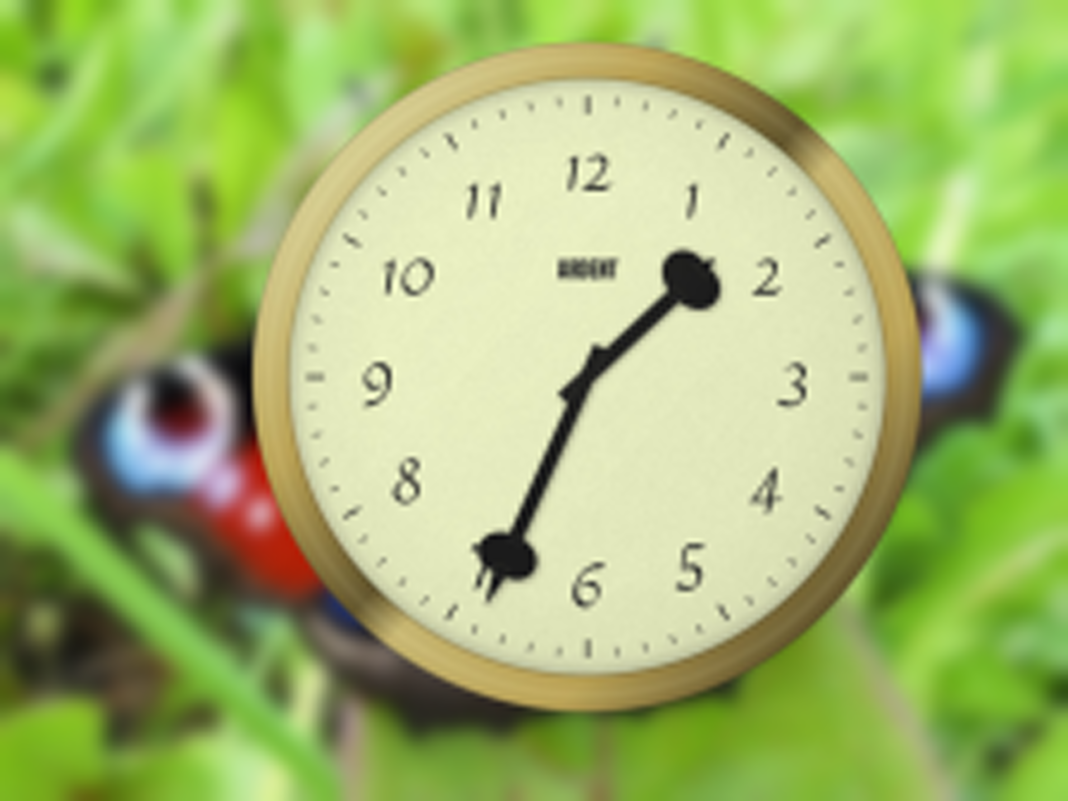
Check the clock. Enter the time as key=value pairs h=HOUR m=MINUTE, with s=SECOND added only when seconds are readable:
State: h=1 m=34
